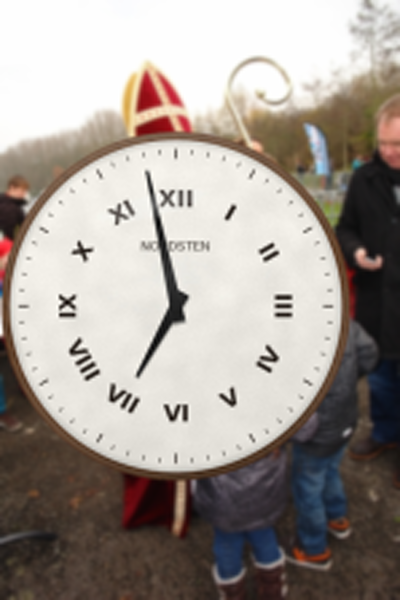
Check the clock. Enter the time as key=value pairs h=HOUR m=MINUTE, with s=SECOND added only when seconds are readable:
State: h=6 m=58
